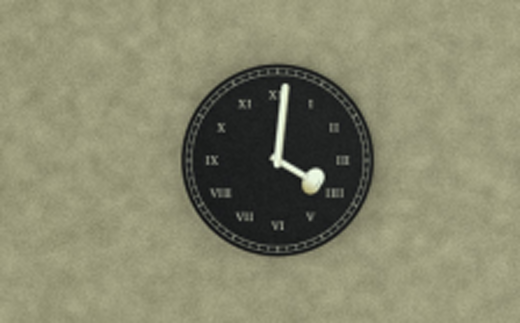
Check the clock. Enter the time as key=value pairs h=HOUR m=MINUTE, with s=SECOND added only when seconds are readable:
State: h=4 m=1
